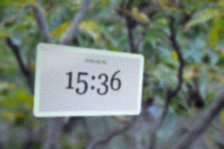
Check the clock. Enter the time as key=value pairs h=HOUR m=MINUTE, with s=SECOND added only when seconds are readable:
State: h=15 m=36
